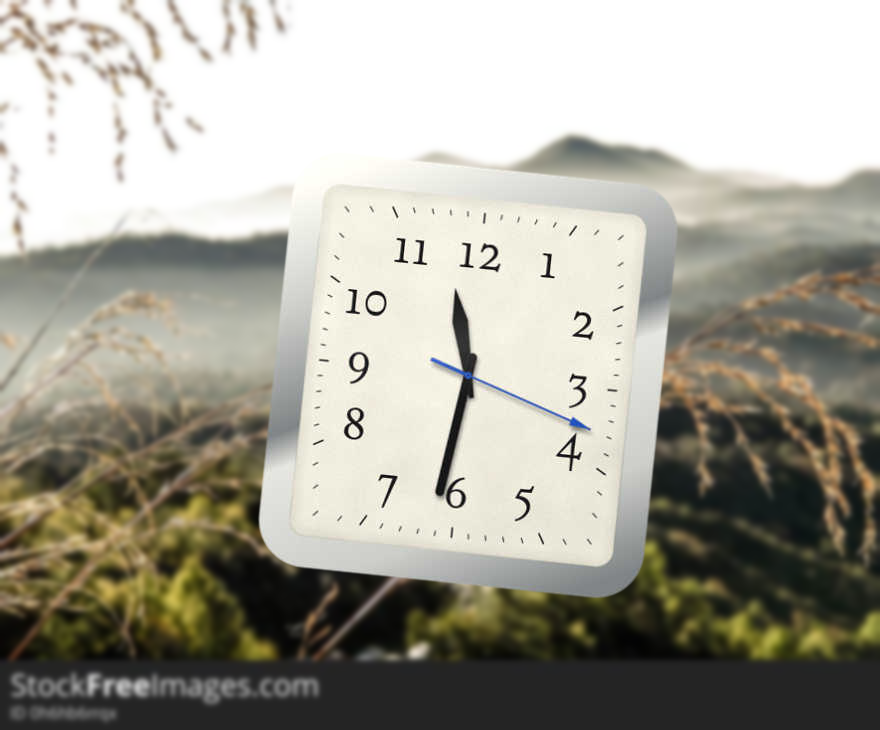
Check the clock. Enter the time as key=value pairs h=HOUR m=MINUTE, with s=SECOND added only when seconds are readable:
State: h=11 m=31 s=18
